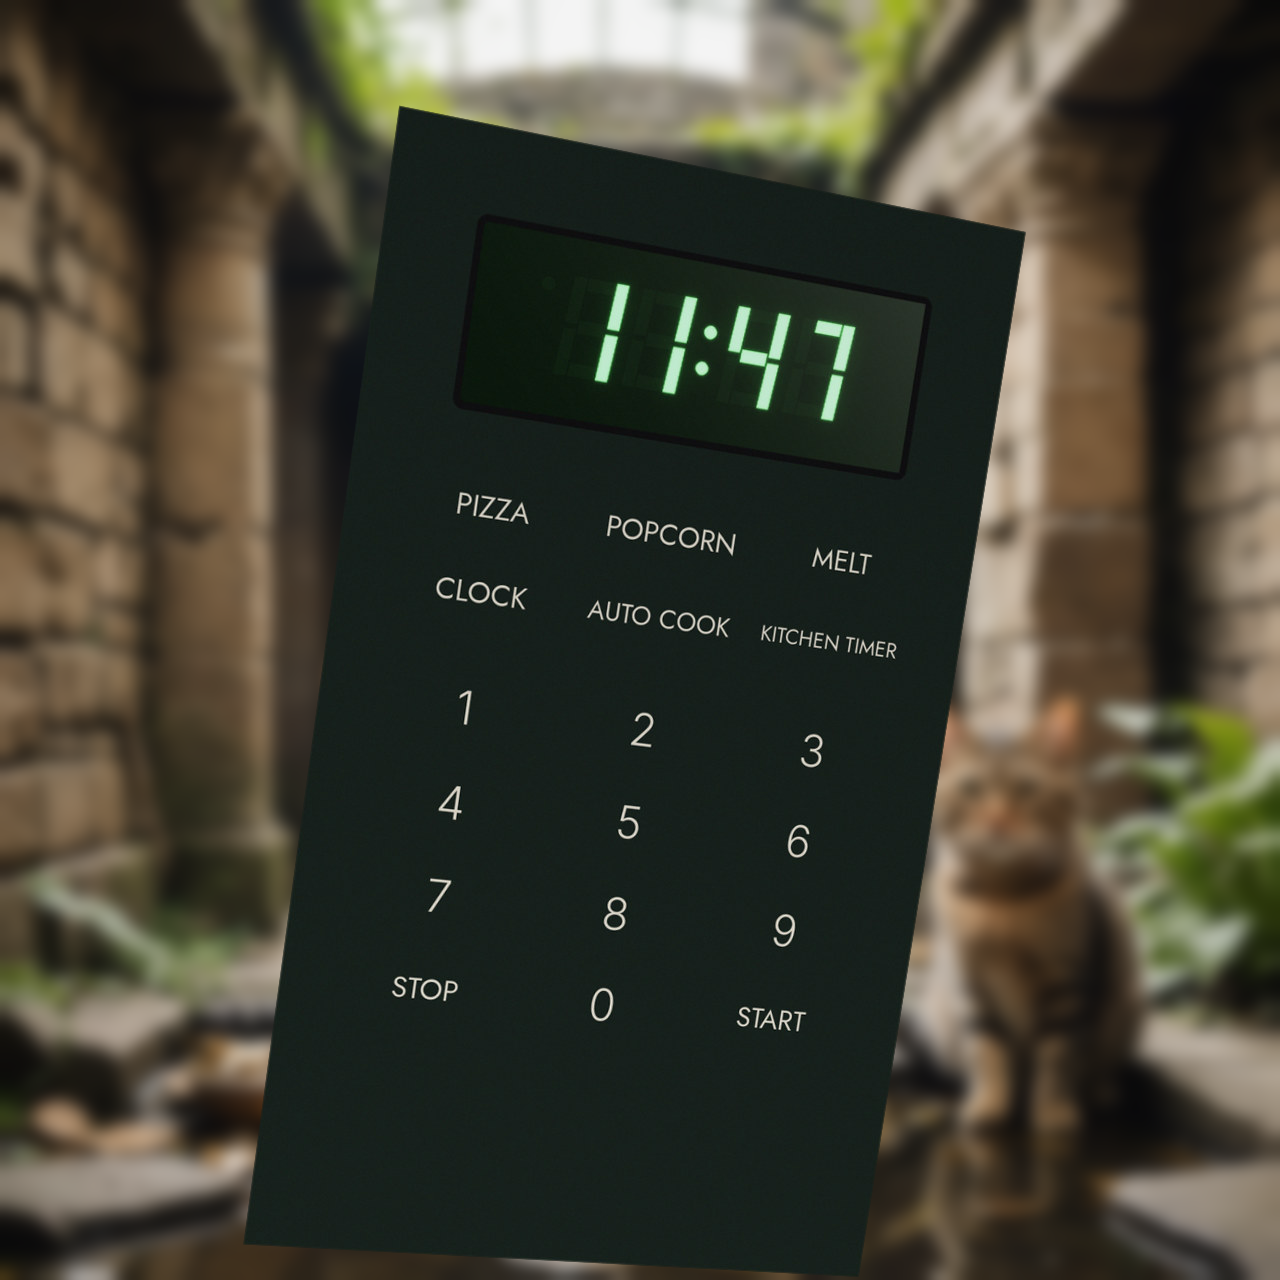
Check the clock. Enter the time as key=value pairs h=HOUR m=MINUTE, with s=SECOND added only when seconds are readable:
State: h=11 m=47
